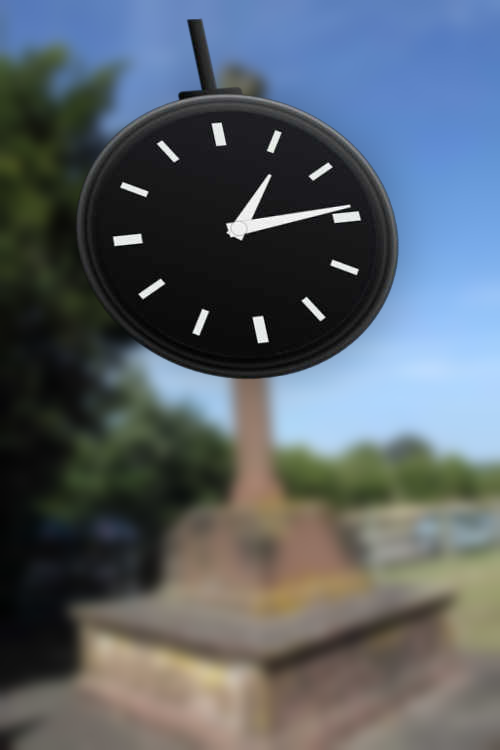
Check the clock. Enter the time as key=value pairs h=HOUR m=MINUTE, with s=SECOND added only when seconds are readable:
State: h=1 m=14
